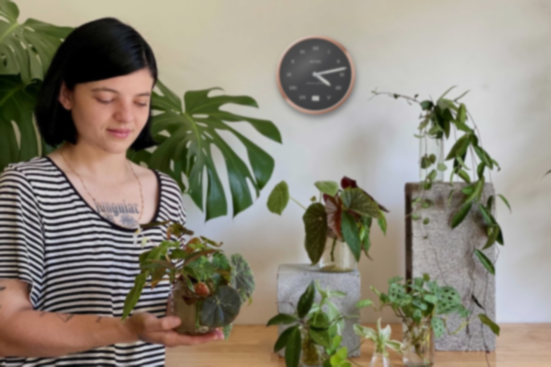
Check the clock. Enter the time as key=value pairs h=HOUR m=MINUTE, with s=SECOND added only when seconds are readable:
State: h=4 m=13
